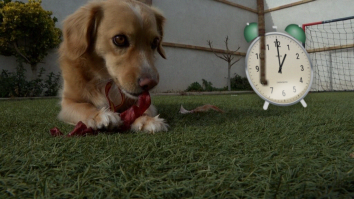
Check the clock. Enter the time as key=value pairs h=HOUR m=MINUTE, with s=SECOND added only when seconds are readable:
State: h=1 m=0
